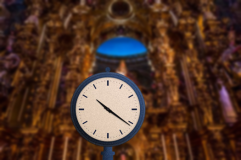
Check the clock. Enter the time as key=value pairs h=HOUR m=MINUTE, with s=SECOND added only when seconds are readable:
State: h=10 m=21
